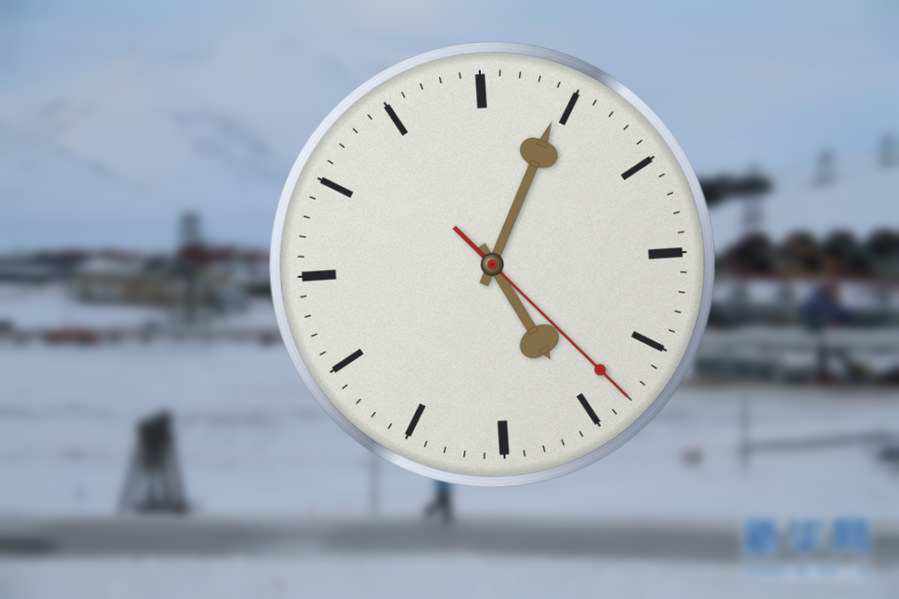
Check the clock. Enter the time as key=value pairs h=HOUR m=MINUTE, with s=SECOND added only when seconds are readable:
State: h=5 m=4 s=23
